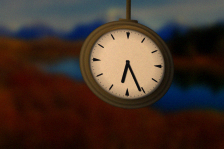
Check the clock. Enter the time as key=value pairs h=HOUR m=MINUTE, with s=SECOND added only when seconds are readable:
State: h=6 m=26
